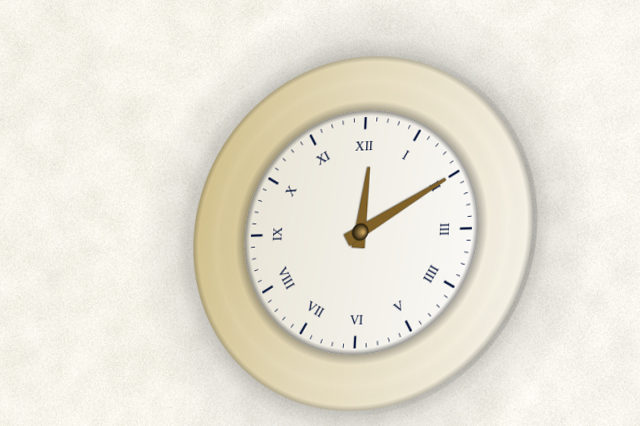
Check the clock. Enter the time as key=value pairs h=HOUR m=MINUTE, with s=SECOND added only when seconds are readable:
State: h=12 m=10
